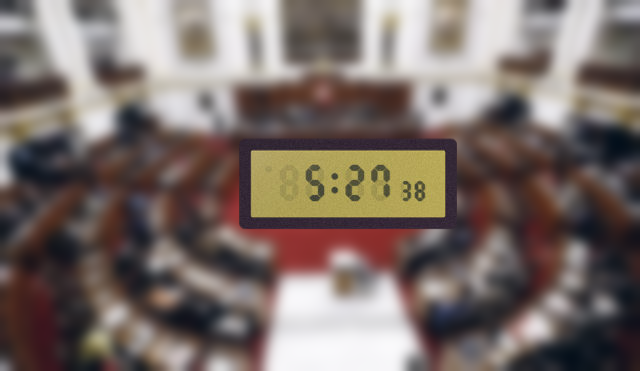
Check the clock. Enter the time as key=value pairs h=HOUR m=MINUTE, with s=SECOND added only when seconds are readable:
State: h=5 m=27 s=38
